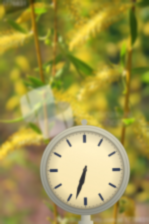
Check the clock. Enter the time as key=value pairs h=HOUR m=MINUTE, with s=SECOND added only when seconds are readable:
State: h=6 m=33
